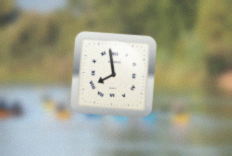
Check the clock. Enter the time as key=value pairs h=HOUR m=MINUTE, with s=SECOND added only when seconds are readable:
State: h=7 m=58
